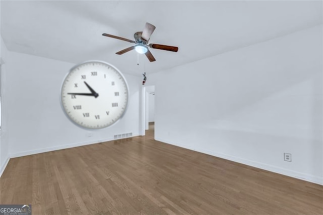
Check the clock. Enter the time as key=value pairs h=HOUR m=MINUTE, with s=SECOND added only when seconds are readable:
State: h=10 m=46
